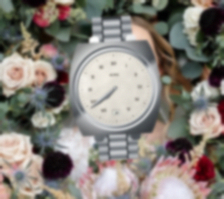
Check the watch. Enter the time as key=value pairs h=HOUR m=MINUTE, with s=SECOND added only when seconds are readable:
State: h=7 m=39
